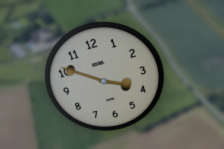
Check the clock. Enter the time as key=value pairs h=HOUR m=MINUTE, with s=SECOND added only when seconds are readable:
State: h=3 m=51
